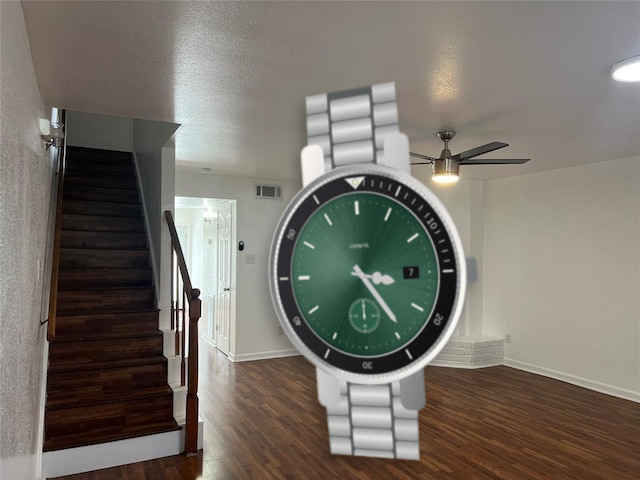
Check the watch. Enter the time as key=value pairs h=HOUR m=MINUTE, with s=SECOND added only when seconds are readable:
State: h=3 m=24
